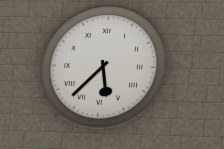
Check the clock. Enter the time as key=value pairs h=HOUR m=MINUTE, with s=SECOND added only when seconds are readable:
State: h=5 m=37
